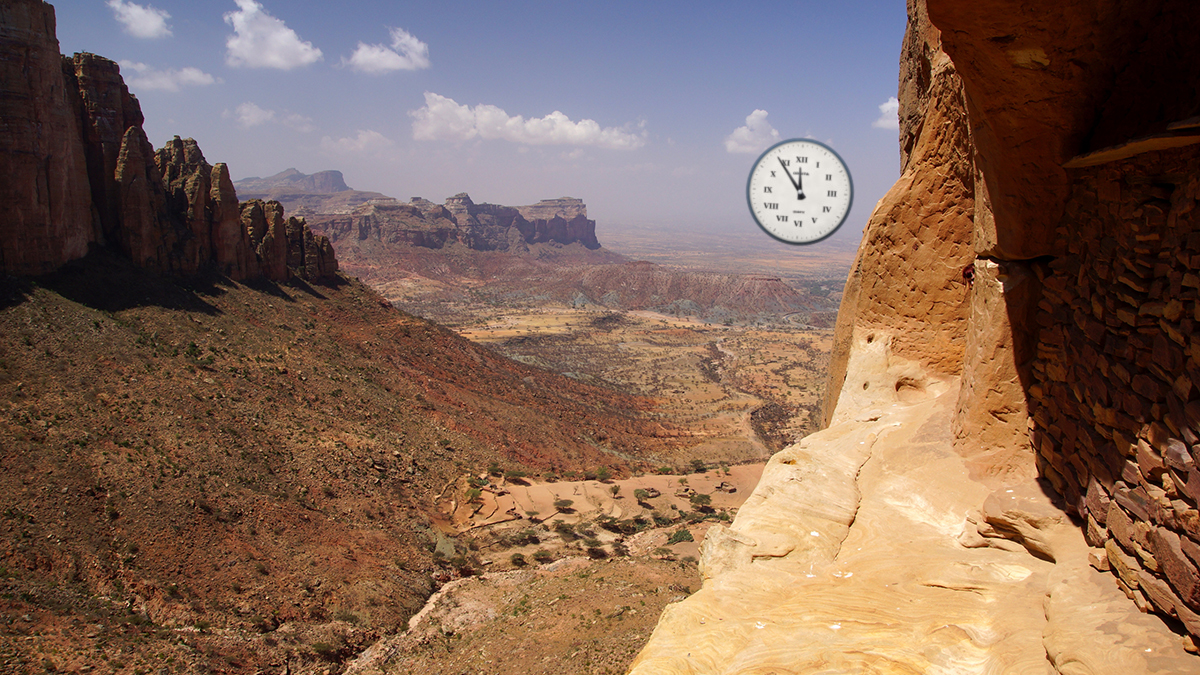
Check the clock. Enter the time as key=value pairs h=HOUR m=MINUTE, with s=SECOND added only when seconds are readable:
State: h=11 m=54
